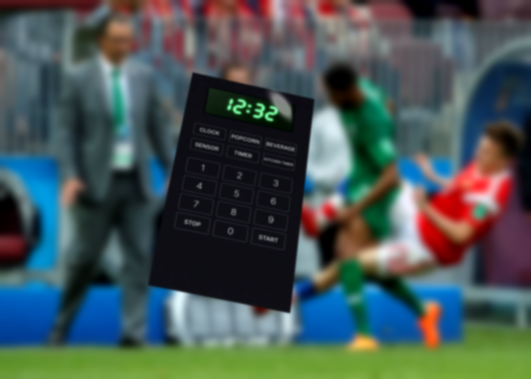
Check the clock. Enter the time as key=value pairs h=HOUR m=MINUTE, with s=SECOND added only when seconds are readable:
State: h=12 m=32
